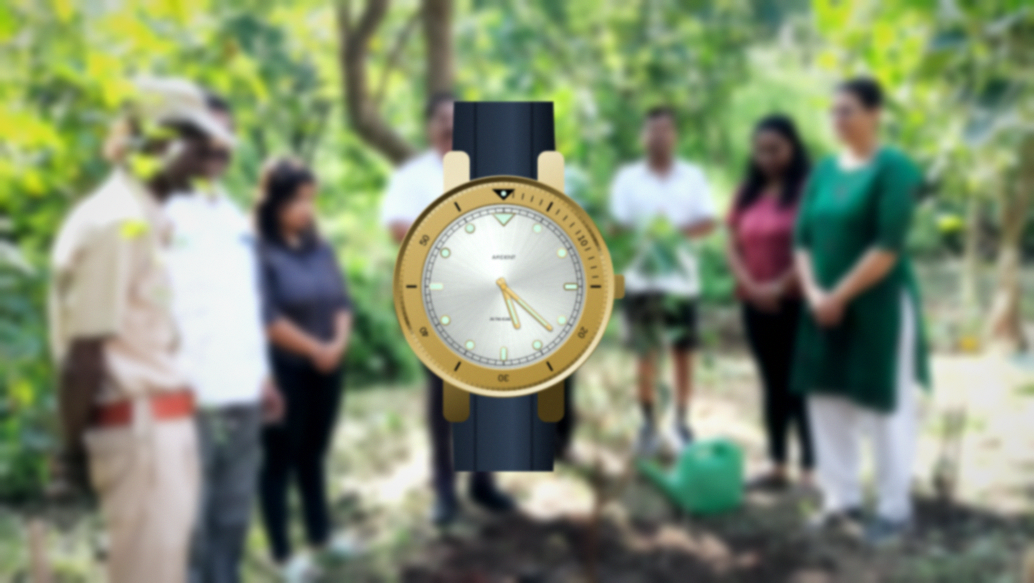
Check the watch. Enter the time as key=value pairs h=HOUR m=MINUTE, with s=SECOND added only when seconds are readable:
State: h=5 m=22
